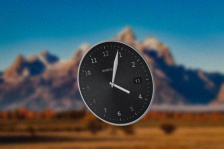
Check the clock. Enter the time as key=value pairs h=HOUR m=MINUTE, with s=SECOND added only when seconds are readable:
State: h=4 m=4
